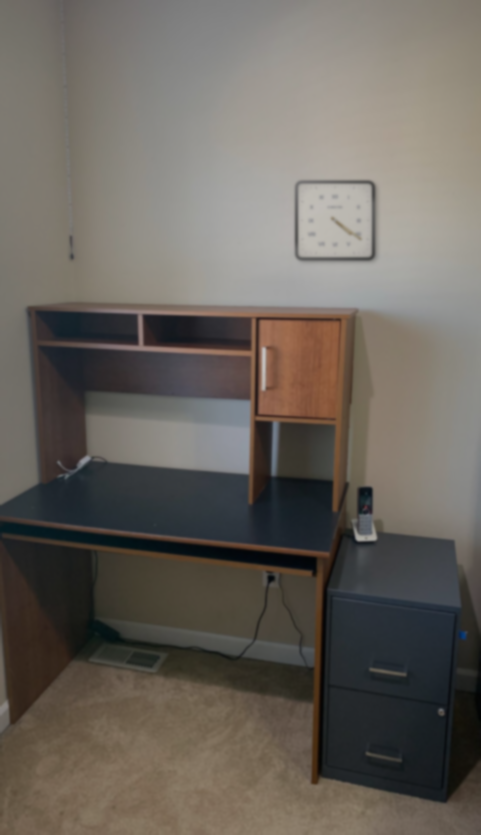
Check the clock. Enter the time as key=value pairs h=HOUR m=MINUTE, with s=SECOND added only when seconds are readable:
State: h=4 m=21
